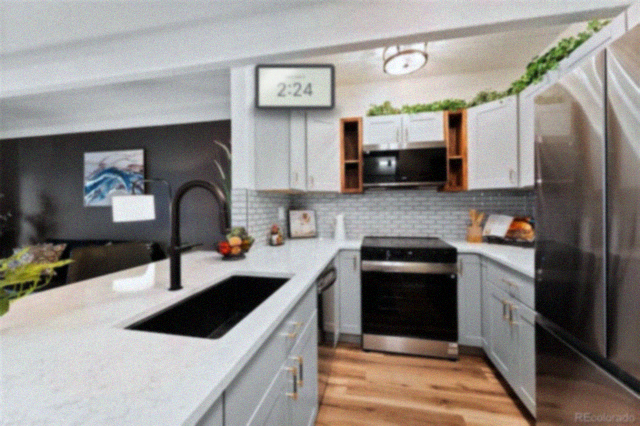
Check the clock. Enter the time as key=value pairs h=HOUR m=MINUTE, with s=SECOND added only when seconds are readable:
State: h=2 m=24
